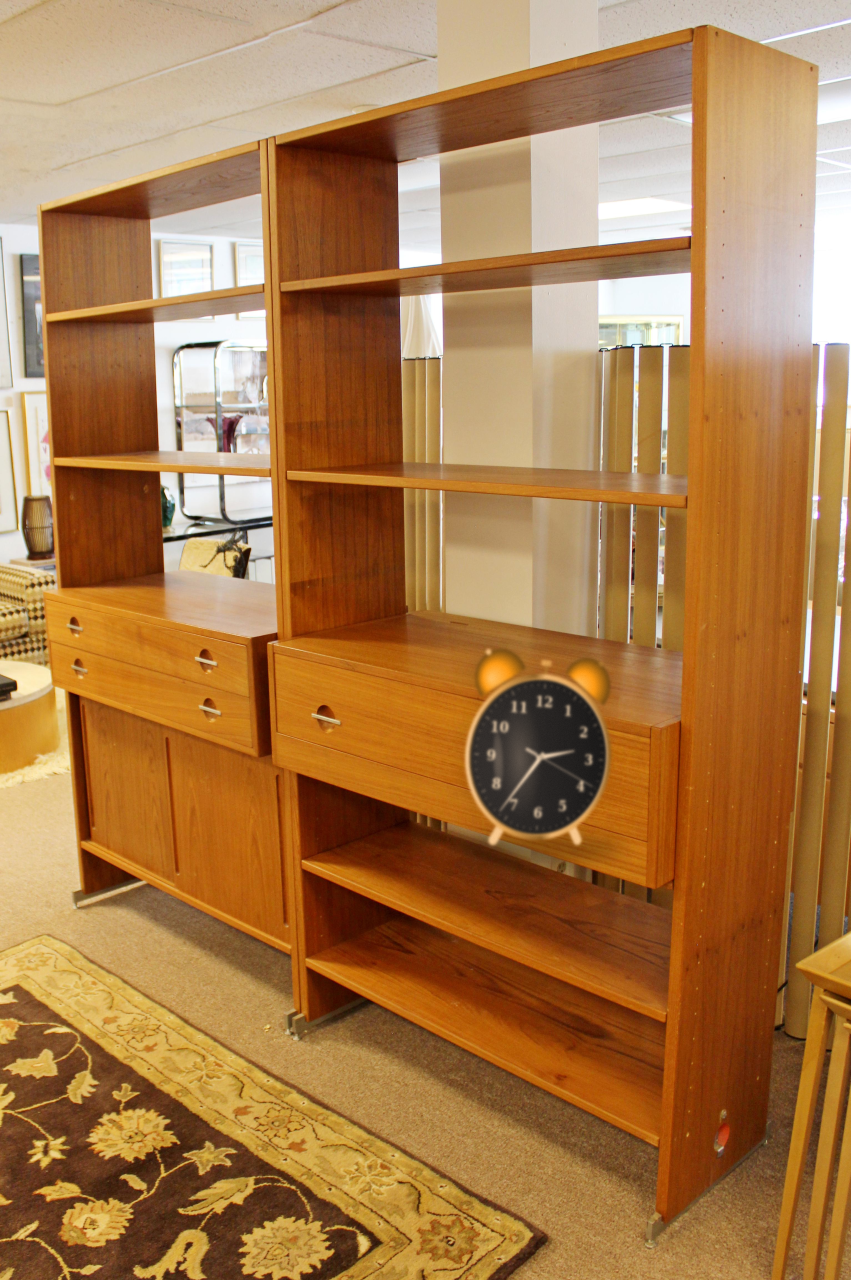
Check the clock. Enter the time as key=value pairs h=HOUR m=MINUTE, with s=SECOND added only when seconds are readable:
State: h=2 m=36 s=19
